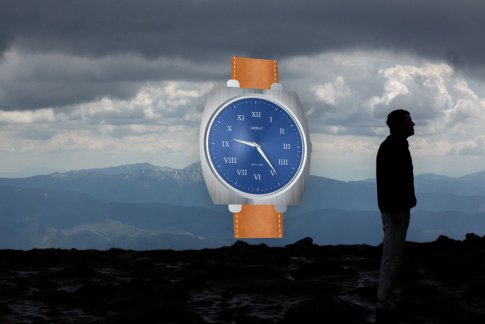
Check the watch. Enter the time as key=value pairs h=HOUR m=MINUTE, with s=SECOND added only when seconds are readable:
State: h=9 m=24
